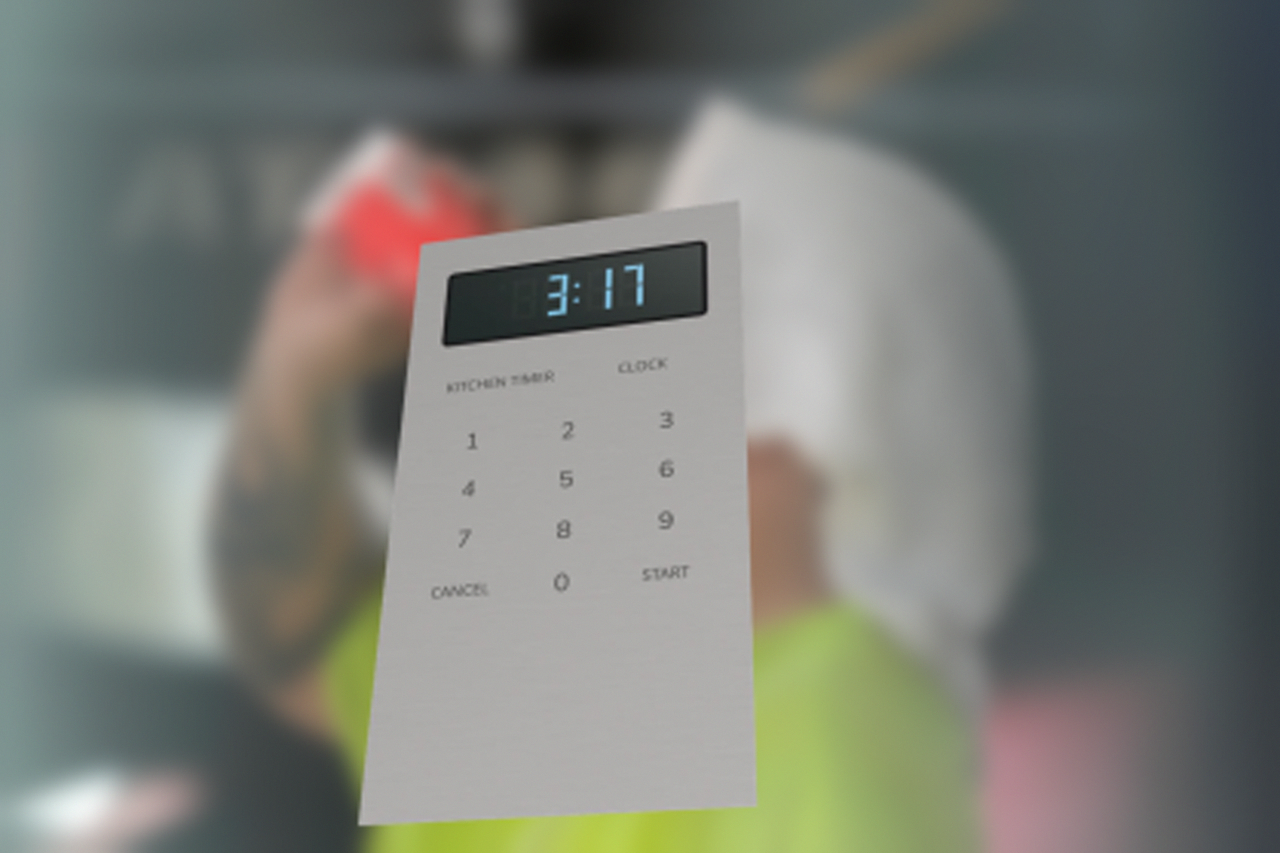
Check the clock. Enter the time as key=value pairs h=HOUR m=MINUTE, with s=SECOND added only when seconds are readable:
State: h=3 m=17
